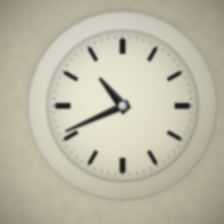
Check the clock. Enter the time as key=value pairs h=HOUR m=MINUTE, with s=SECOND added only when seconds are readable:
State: h=10 m=41
